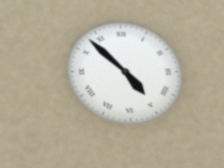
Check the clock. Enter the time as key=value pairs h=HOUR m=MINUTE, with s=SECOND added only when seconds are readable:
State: h=4 m=53
